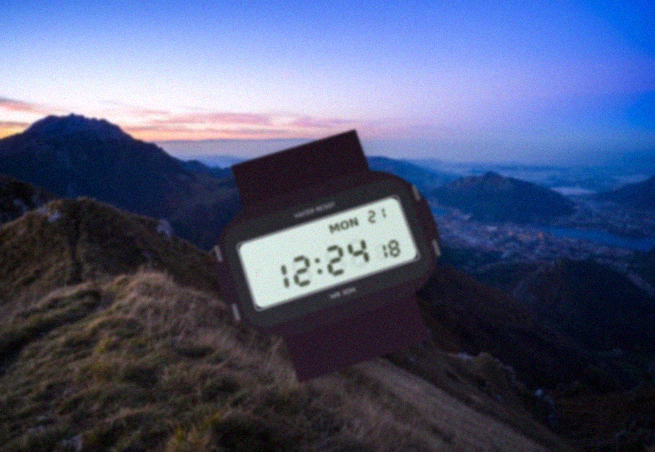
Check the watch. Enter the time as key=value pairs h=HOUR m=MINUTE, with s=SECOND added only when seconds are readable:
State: h=12 m=24 s=18
